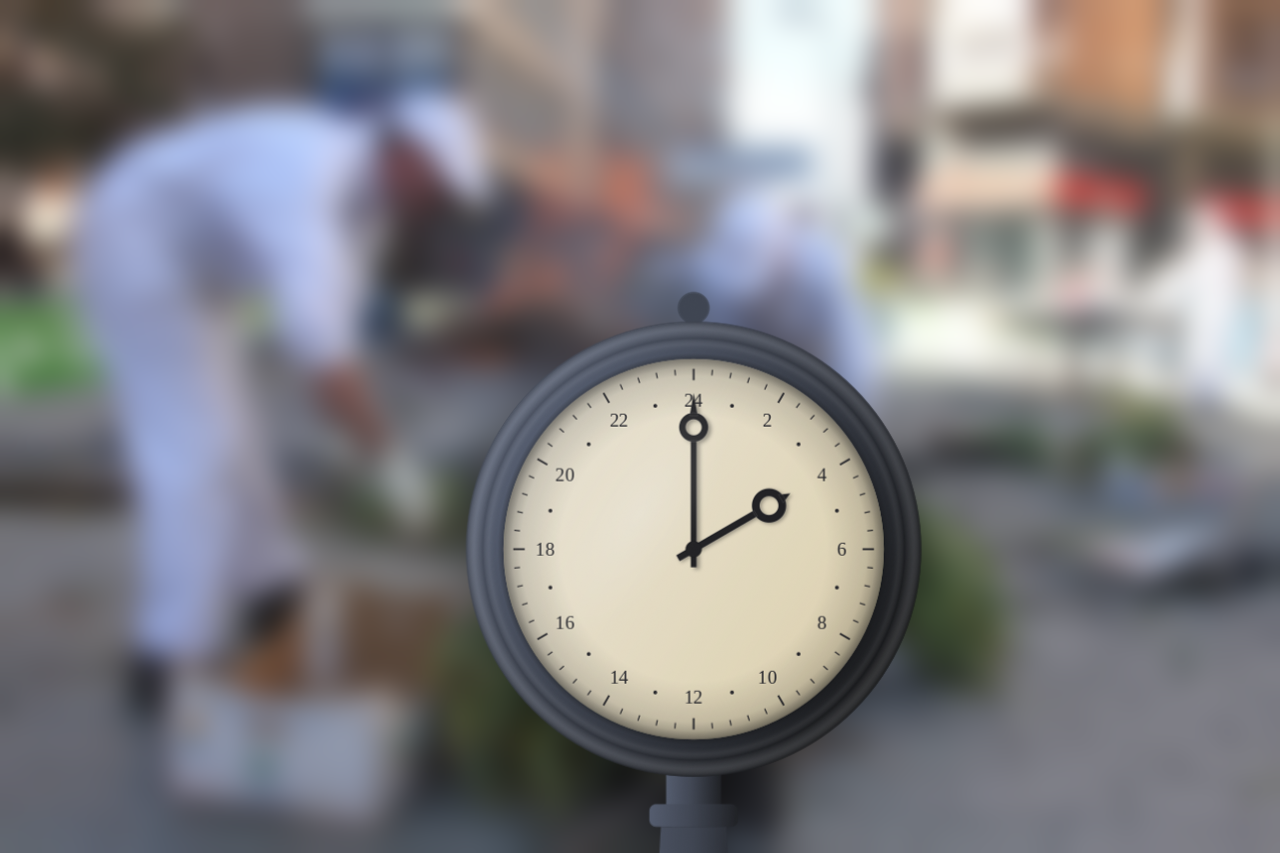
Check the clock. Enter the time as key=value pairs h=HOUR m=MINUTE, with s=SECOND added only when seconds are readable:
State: h=4 m=0
